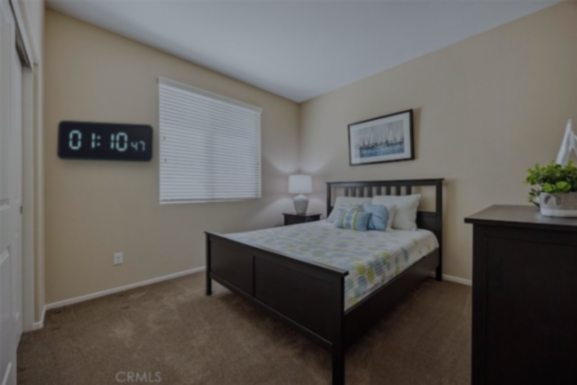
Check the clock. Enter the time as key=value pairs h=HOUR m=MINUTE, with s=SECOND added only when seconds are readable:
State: h=1 m=10
